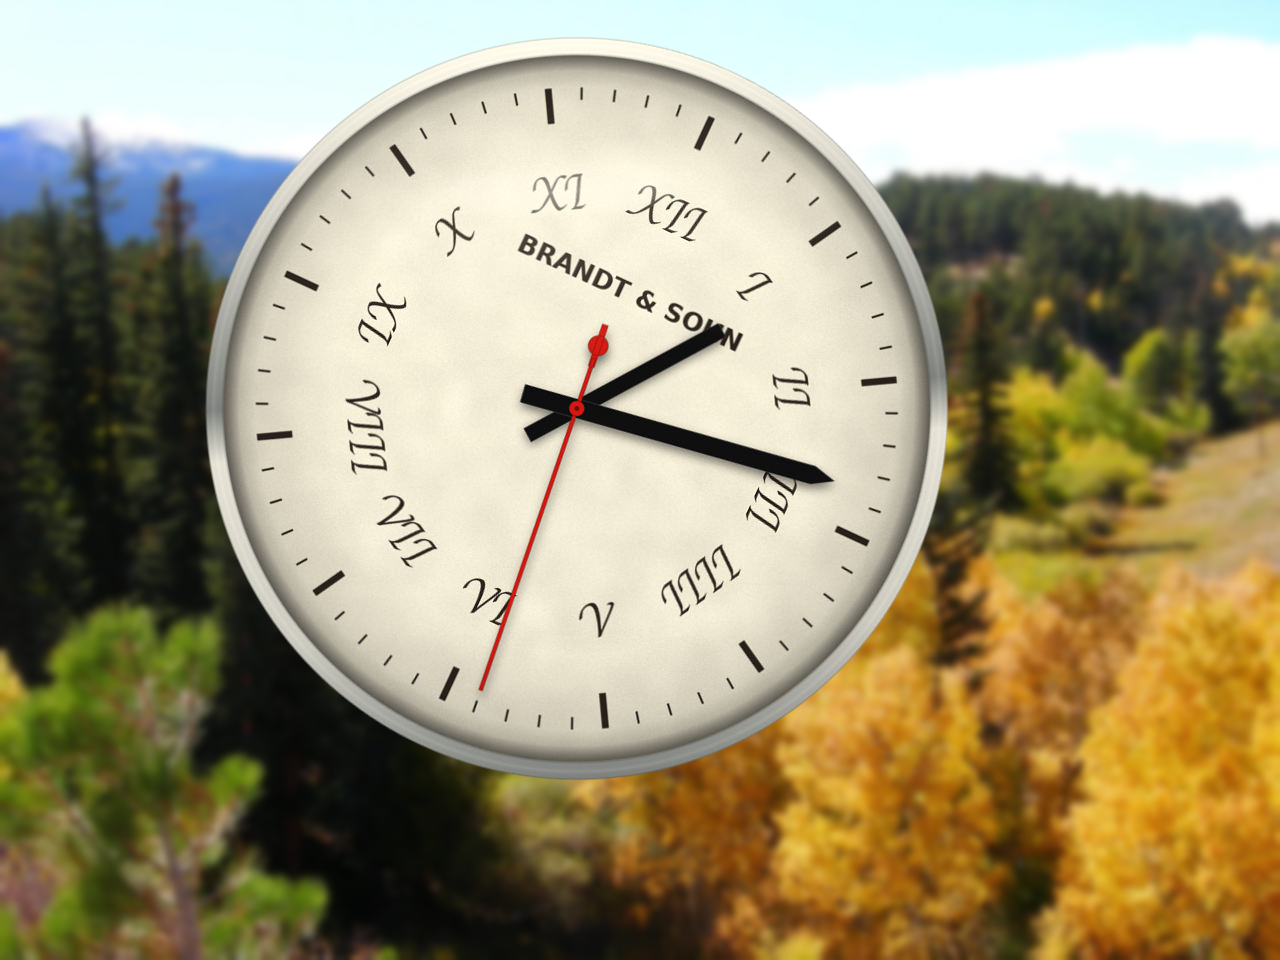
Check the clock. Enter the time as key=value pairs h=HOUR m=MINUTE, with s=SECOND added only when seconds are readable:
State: h=1 m=13 s=29
